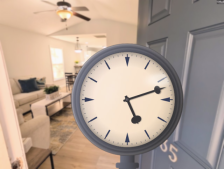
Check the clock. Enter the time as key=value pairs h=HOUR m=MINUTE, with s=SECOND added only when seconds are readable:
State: h=5 m=12
